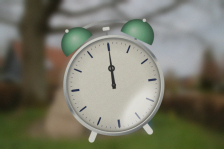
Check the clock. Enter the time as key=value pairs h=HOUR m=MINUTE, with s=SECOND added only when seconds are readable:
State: h=12 m=0
